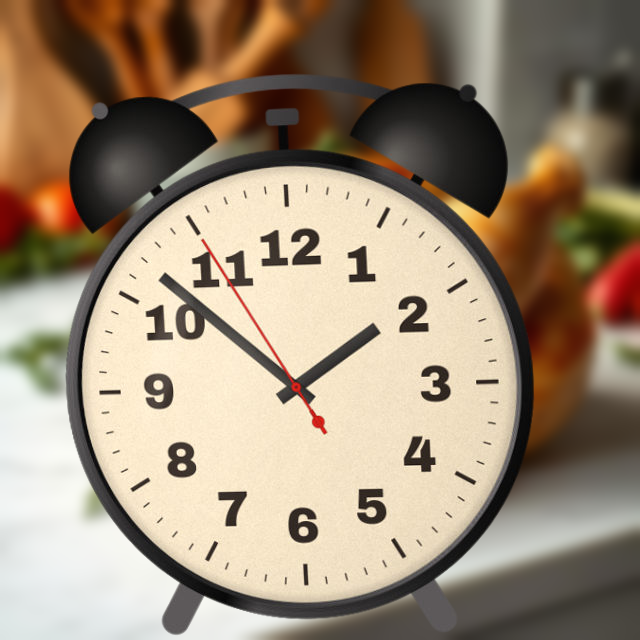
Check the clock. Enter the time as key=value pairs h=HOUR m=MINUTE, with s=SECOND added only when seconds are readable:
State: h=1 m=51 s=55
